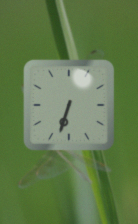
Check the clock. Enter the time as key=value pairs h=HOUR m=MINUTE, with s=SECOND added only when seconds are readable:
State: h=6 m=33
